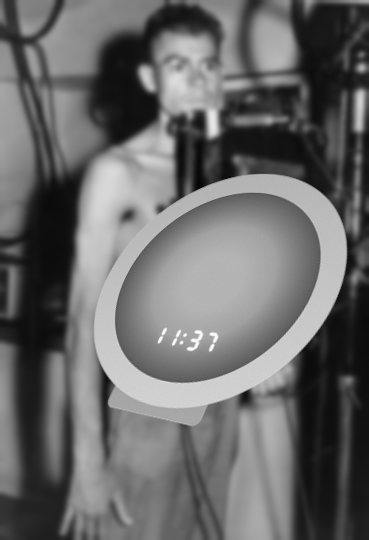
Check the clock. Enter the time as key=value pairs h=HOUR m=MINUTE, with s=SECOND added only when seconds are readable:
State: h=11 m=37
